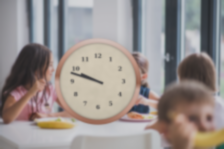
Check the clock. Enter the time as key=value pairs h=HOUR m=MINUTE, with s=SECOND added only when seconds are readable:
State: h=9 m=48
